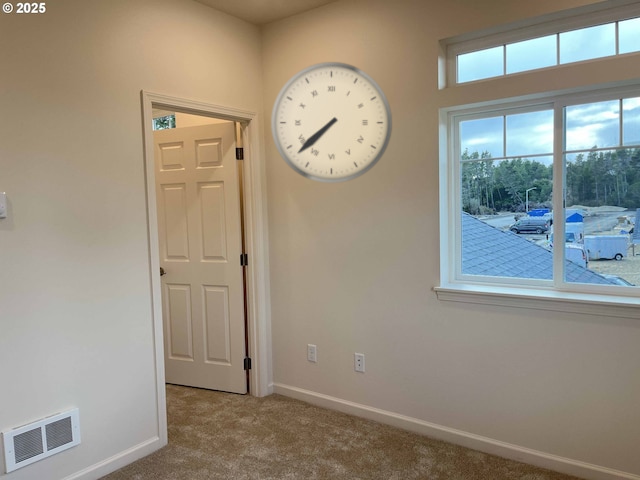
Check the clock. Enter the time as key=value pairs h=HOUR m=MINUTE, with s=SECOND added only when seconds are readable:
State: h=7 m=38
